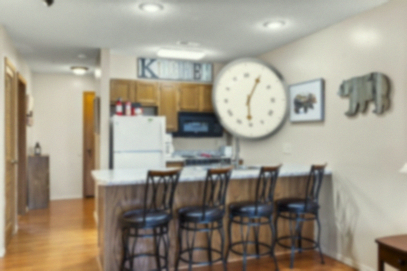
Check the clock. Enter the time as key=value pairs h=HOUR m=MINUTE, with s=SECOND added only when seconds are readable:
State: h=6 m=5
